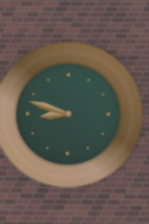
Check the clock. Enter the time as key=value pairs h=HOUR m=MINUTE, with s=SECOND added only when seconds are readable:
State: h=8 m=48
